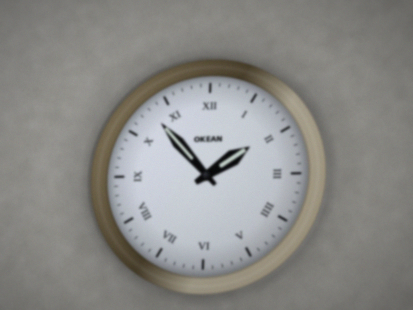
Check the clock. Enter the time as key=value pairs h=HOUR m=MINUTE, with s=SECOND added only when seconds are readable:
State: h=1 m=53
